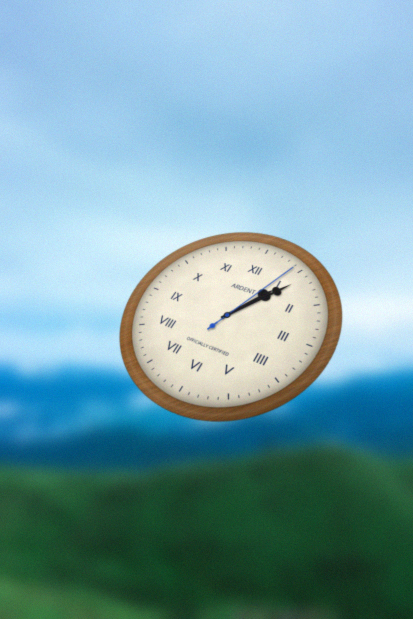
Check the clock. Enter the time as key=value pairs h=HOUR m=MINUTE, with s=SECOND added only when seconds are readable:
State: h=1 m=6 s=4
